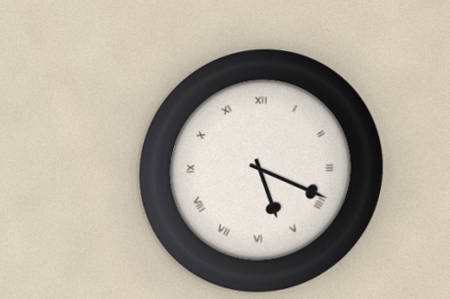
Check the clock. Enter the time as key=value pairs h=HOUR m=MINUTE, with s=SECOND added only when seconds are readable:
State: h=5 m=19
